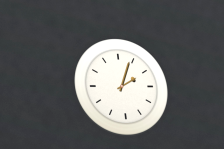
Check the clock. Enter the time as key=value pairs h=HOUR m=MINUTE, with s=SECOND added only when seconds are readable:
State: h=2 m=4
